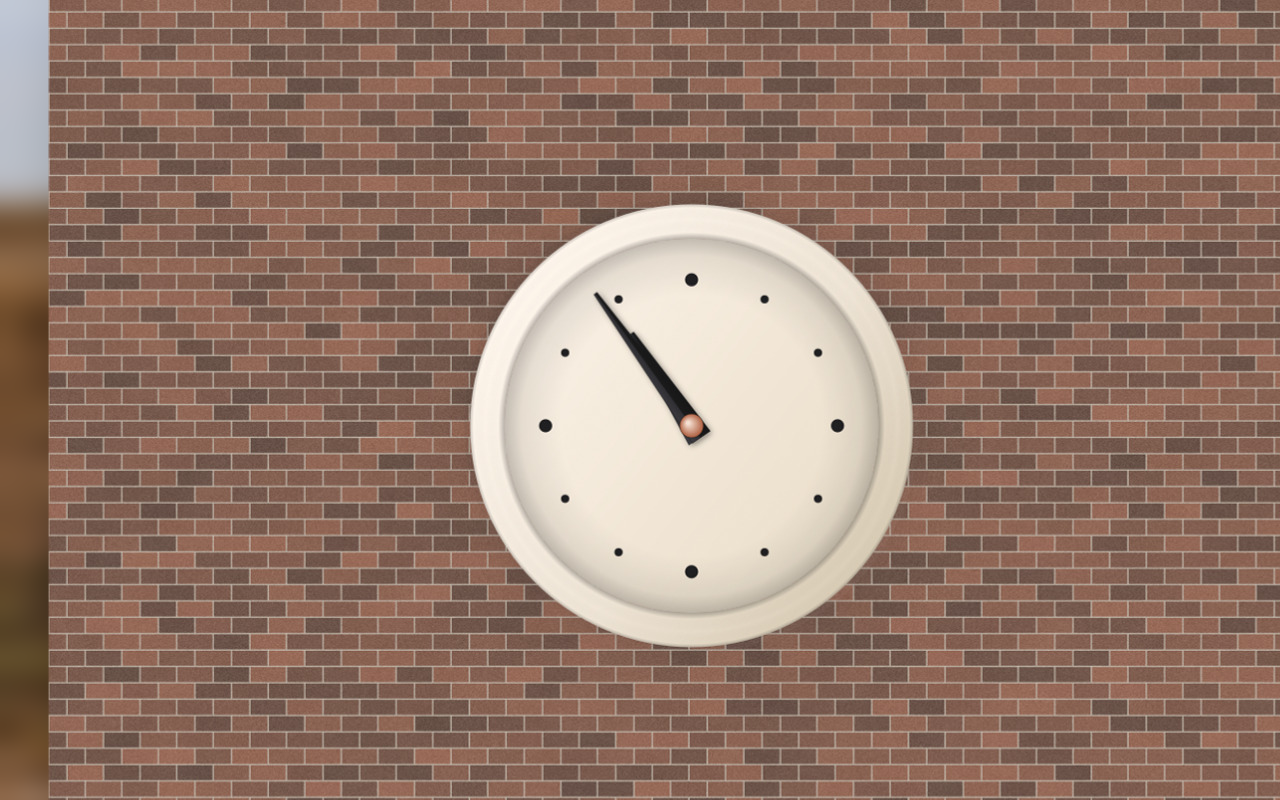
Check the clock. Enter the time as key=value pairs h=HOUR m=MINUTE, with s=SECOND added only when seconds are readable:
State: h=10 m=54
